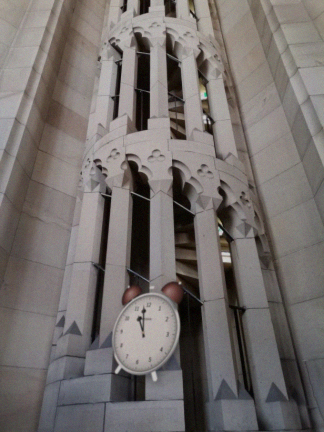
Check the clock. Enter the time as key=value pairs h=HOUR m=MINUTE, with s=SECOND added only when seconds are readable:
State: h=10 m=58
